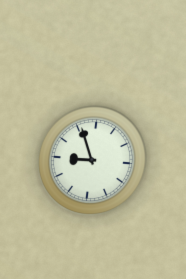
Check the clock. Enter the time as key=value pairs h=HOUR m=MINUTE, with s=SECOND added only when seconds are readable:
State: h=8 m=56
